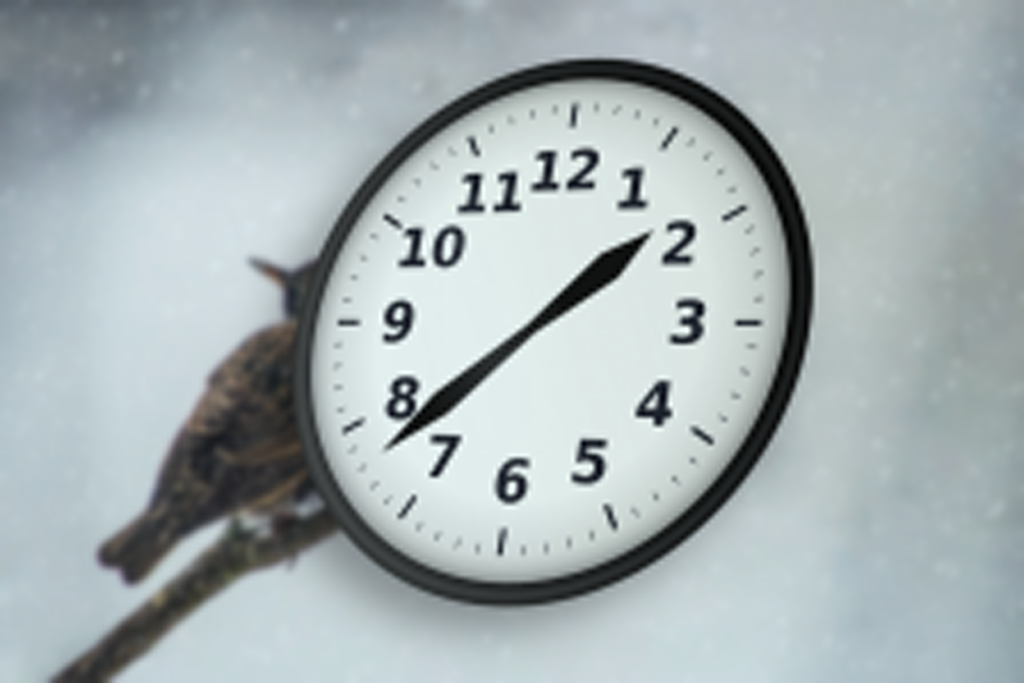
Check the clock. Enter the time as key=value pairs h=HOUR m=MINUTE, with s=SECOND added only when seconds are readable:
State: h=1 m=38
